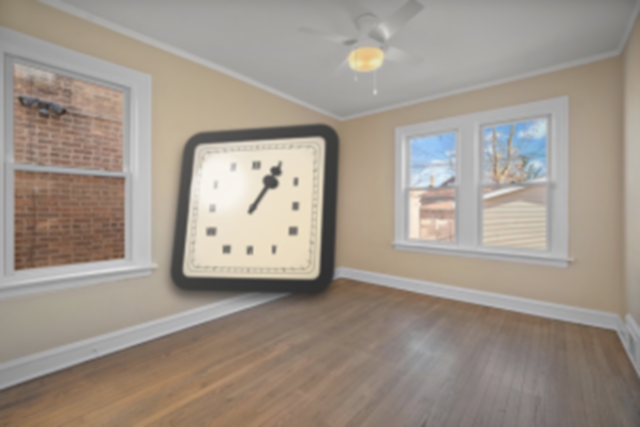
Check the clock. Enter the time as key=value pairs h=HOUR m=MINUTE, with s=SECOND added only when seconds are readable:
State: h=1 m=5
